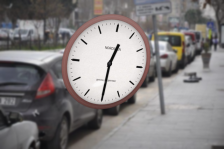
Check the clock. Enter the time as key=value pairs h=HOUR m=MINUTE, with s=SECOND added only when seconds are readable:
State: h=12 m=30
